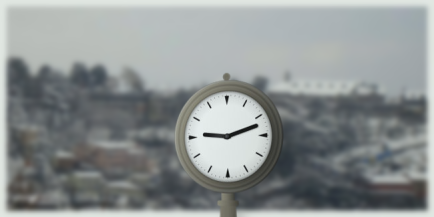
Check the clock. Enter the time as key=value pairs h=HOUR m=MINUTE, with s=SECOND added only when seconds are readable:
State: h=9 m=12
